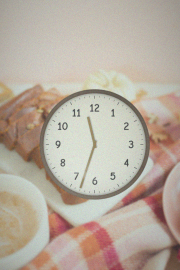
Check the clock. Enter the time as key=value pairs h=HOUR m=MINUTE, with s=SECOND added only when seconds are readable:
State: h=11 m=33
